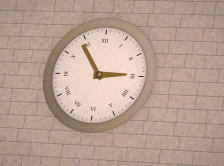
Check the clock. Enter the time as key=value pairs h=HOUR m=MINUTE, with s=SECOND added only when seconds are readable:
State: h=2 m=54
